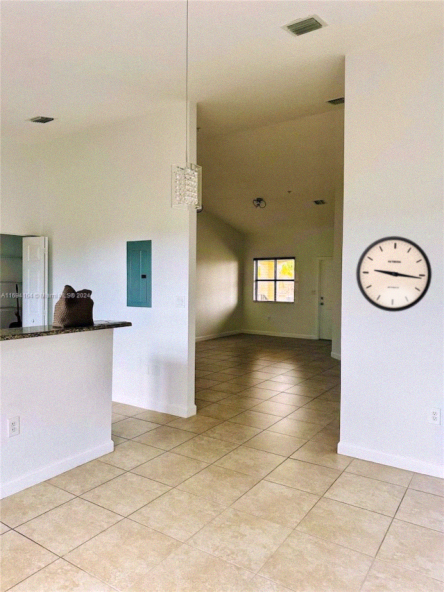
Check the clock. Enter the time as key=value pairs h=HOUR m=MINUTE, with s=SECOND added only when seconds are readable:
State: h=9 m=16
